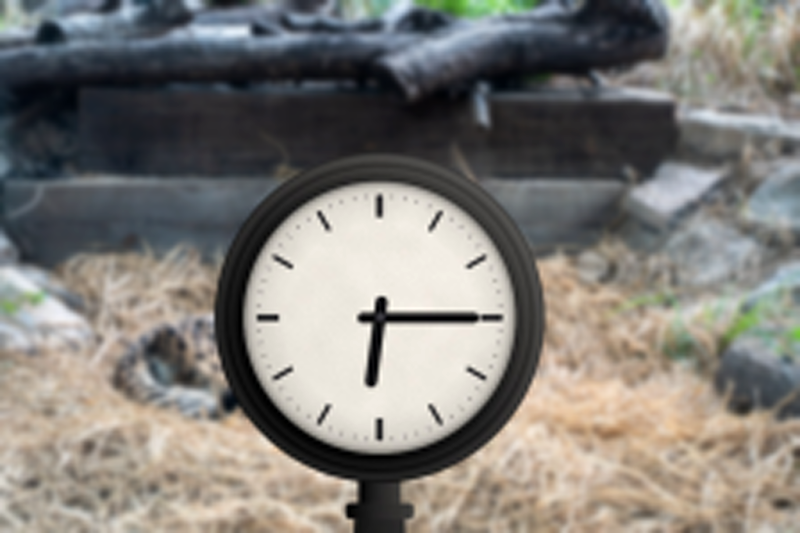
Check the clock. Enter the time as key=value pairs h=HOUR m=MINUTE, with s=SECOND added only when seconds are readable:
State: h=6 m=15
